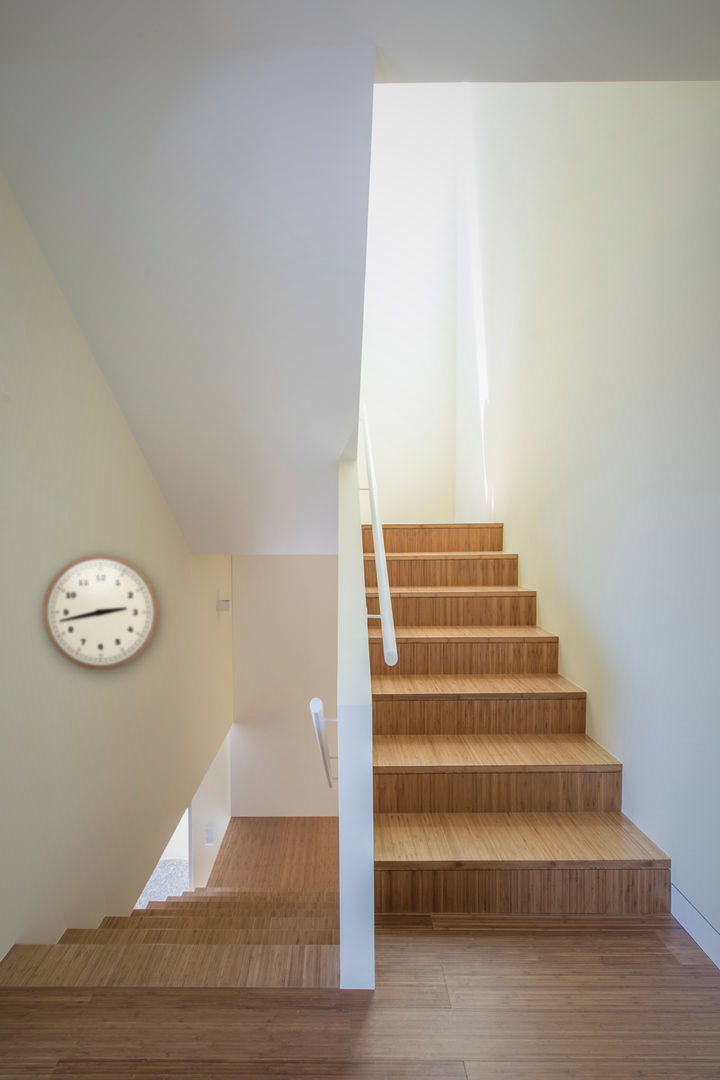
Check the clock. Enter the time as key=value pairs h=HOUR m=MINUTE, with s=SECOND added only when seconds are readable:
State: h=2 m=43
